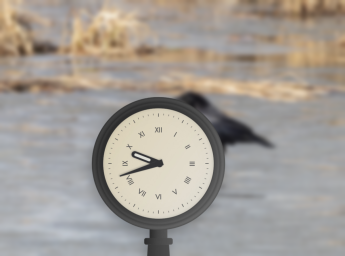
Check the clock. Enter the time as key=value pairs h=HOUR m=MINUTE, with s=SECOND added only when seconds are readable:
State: h=9 m=42
